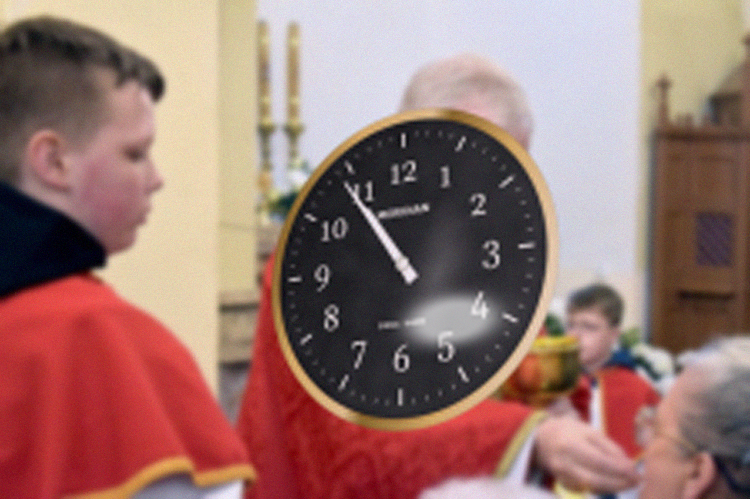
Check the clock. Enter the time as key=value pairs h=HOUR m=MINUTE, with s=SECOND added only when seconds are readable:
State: h=10 m=54
